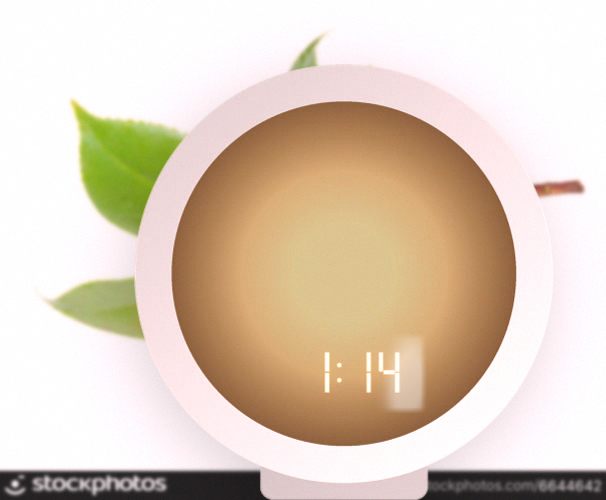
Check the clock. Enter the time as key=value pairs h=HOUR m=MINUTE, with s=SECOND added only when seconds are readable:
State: h=1 m=14
